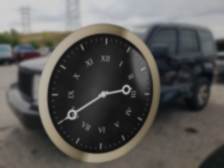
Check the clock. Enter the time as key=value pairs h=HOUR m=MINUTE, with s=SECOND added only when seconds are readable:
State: h=2 m=40
